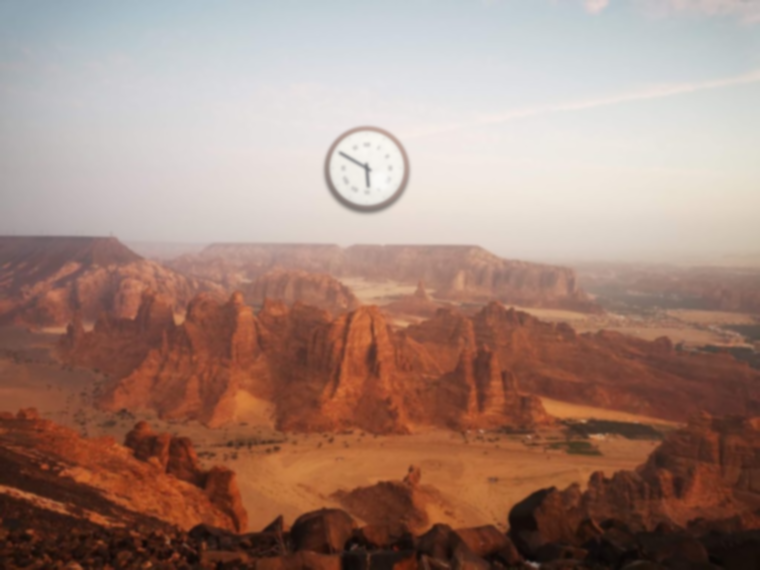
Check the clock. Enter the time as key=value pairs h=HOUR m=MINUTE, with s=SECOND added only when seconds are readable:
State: h=5 m=50
